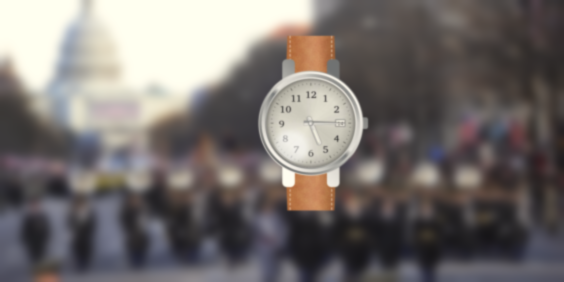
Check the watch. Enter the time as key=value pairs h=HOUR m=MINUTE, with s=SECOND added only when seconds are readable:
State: h=5 m=15
